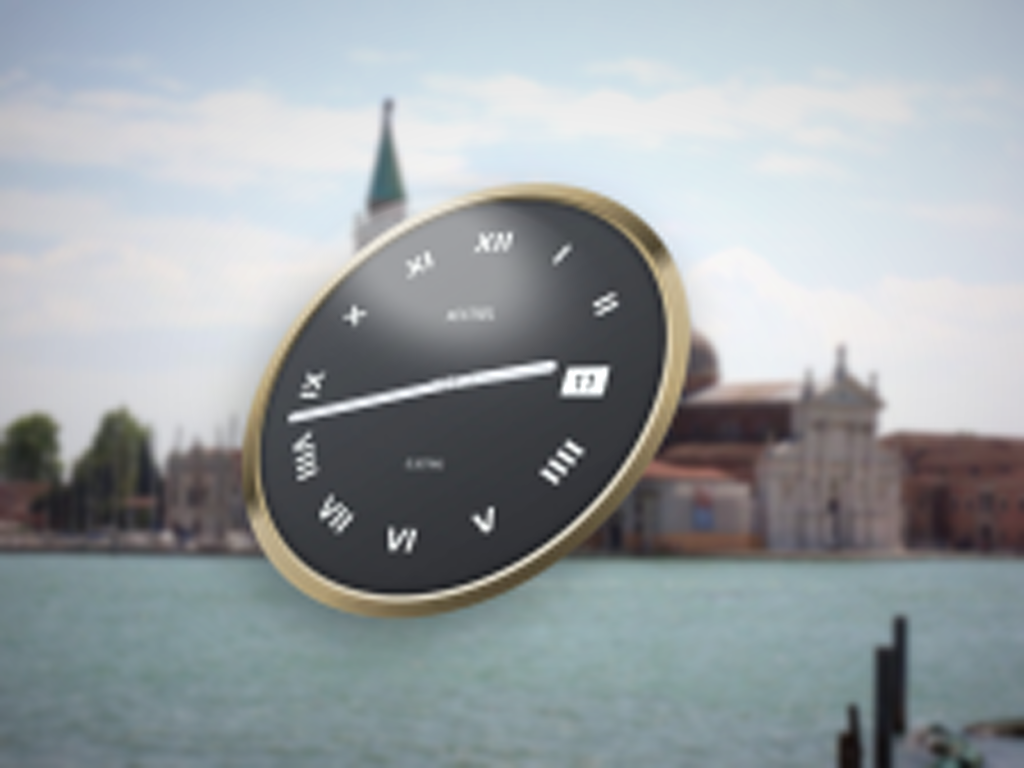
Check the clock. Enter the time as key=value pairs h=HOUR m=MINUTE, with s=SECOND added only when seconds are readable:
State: h=2 m=43
